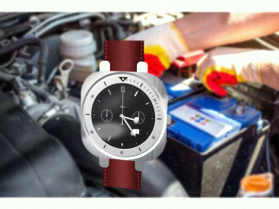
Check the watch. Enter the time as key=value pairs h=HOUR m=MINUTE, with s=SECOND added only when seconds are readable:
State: h=3 m=24
